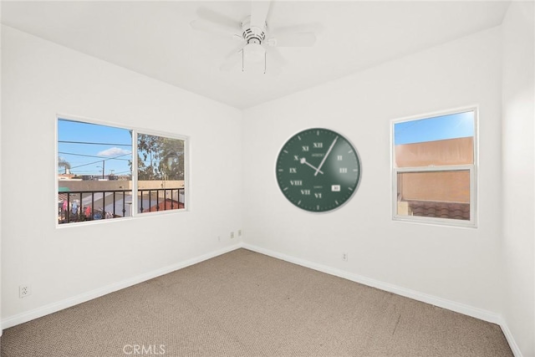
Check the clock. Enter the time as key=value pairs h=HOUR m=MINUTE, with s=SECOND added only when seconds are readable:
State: h=10 m=5
